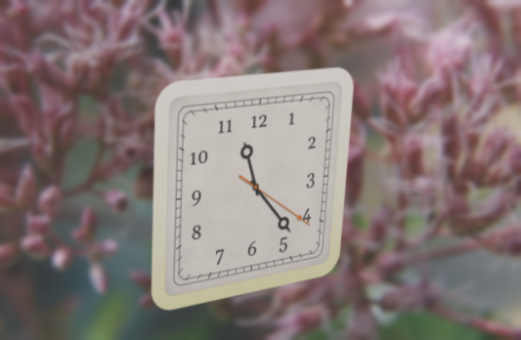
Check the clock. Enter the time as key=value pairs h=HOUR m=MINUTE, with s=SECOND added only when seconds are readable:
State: h=11 m=23 s=21
